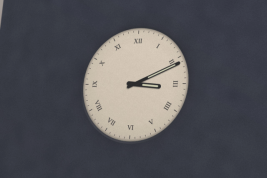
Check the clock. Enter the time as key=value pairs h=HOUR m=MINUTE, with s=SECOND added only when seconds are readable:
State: h=3 m=11
